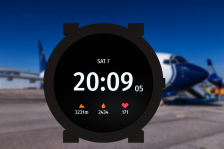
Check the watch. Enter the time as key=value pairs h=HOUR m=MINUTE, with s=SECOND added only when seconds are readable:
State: h=20 m=9 s=5
